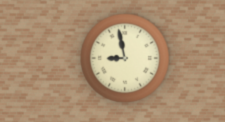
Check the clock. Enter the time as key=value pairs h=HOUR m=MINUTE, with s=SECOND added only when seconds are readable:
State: h=8 m=58
